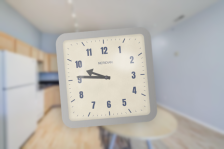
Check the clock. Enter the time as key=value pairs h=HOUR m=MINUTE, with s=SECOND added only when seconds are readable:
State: h=9 m=46
